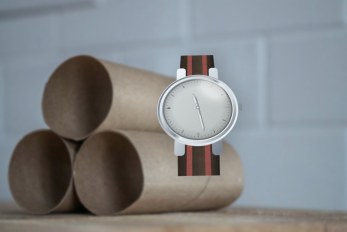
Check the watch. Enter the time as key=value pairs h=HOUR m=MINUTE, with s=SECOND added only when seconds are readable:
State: h=11 m=28
